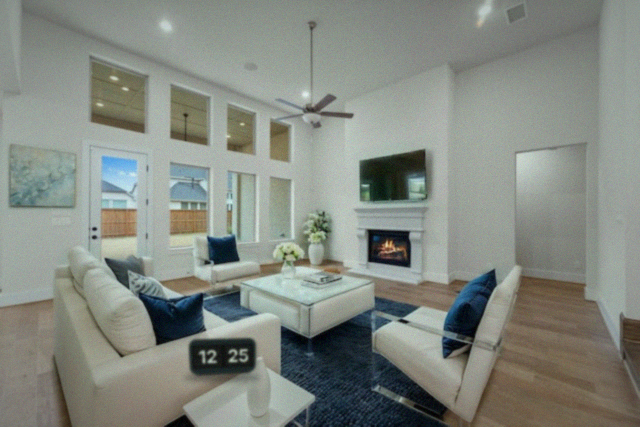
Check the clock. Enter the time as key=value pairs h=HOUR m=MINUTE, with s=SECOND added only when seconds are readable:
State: h=12 m=25
